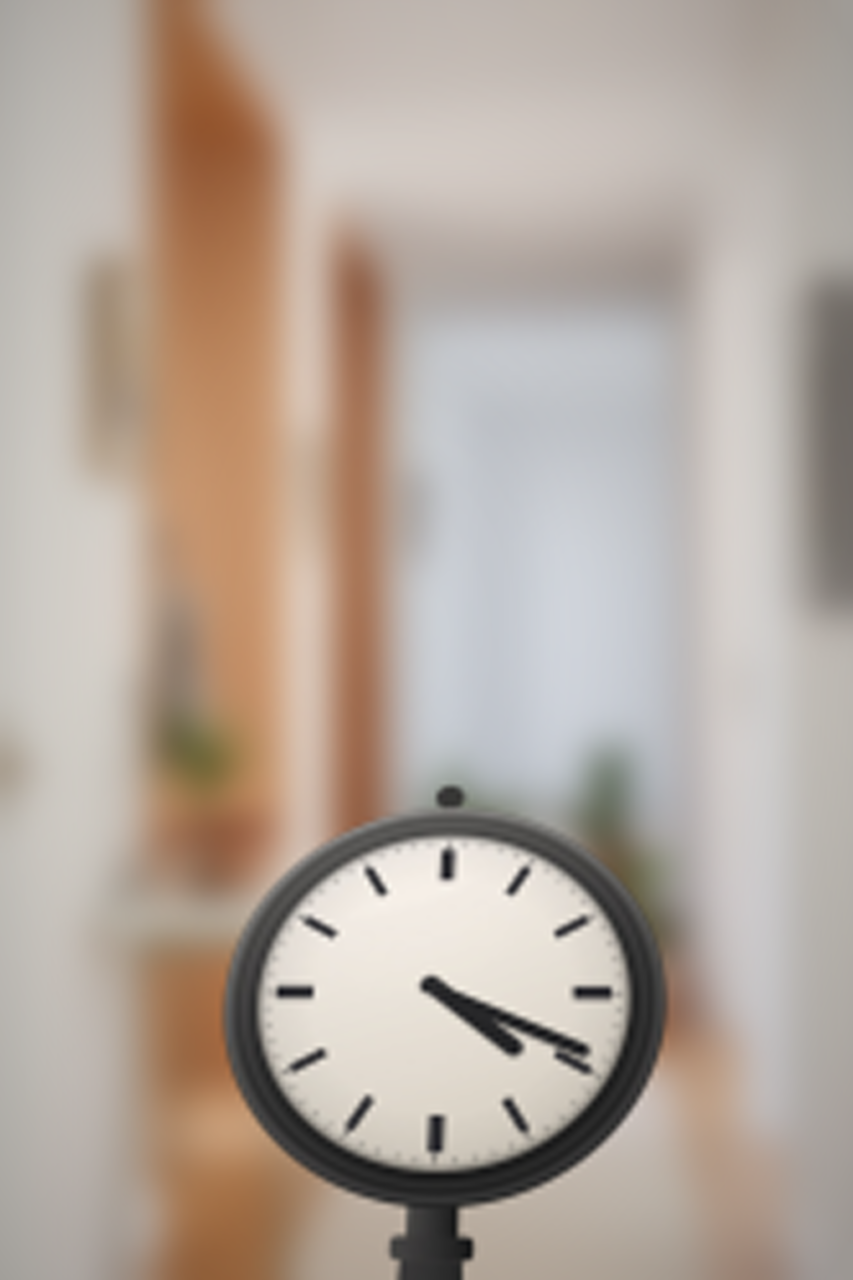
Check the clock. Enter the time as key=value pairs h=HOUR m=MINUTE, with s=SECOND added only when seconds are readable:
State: h=4 m=19
